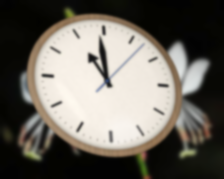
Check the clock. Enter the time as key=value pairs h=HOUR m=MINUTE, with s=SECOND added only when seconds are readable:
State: h=10 m=59 s=7
